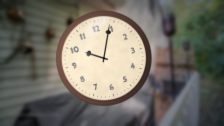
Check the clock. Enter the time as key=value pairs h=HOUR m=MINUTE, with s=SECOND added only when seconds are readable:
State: h=10 m=4
